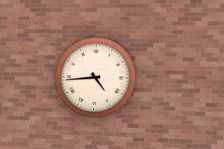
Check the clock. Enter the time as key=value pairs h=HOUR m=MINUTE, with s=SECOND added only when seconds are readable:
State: h=4 m=44
